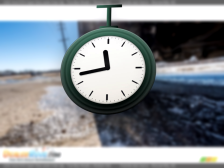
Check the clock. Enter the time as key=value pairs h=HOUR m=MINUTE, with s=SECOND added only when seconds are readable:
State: h=11 m=43
